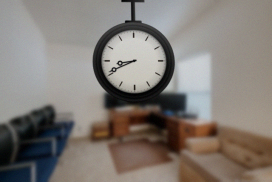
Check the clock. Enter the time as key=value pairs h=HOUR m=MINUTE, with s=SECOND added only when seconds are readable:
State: h=8 m=41
